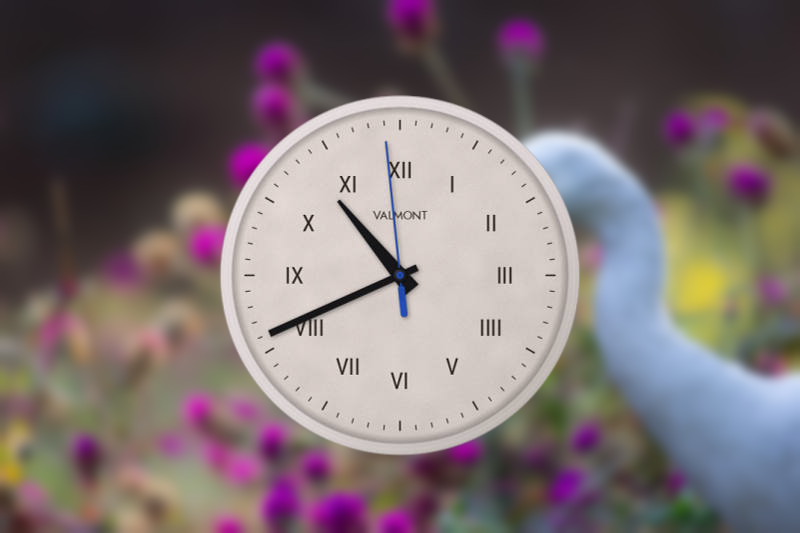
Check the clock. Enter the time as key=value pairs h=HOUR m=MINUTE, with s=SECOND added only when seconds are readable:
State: h=10 m=40 s=59
